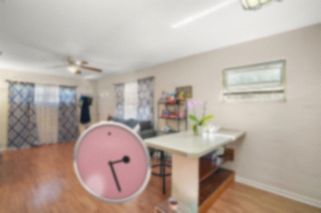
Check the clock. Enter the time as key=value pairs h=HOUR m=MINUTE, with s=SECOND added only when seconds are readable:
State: h=2 m=27
